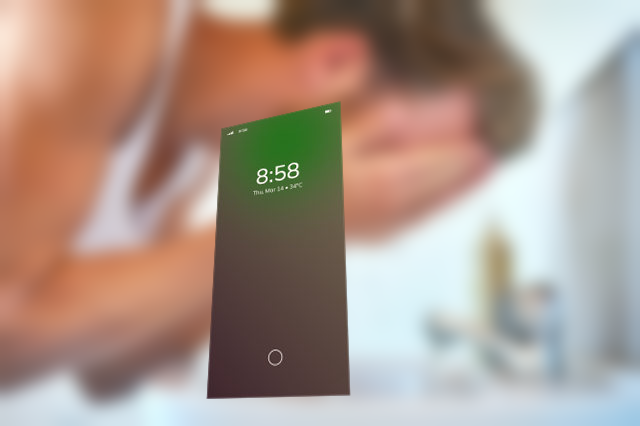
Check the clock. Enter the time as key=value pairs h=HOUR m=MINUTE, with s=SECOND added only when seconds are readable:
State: h=8 m=58
